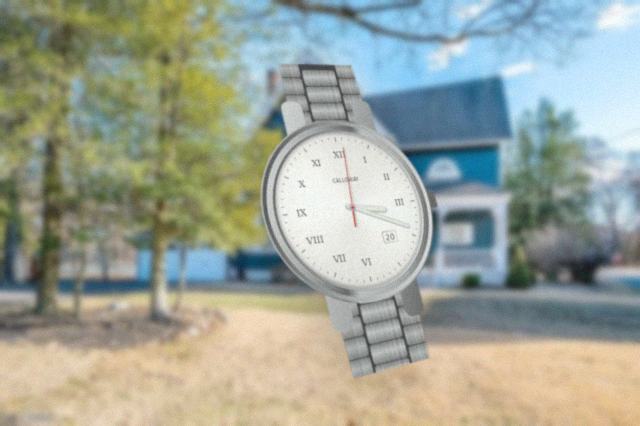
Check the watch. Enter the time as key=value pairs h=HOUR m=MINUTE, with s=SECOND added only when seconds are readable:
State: h=3 m=19 s=1
